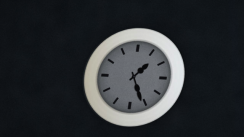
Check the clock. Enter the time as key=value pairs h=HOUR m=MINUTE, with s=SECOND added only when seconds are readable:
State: h=1 m=26
